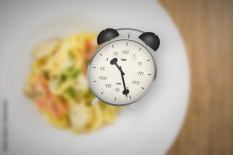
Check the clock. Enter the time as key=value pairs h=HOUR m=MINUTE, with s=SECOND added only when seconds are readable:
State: h=10 m=26
